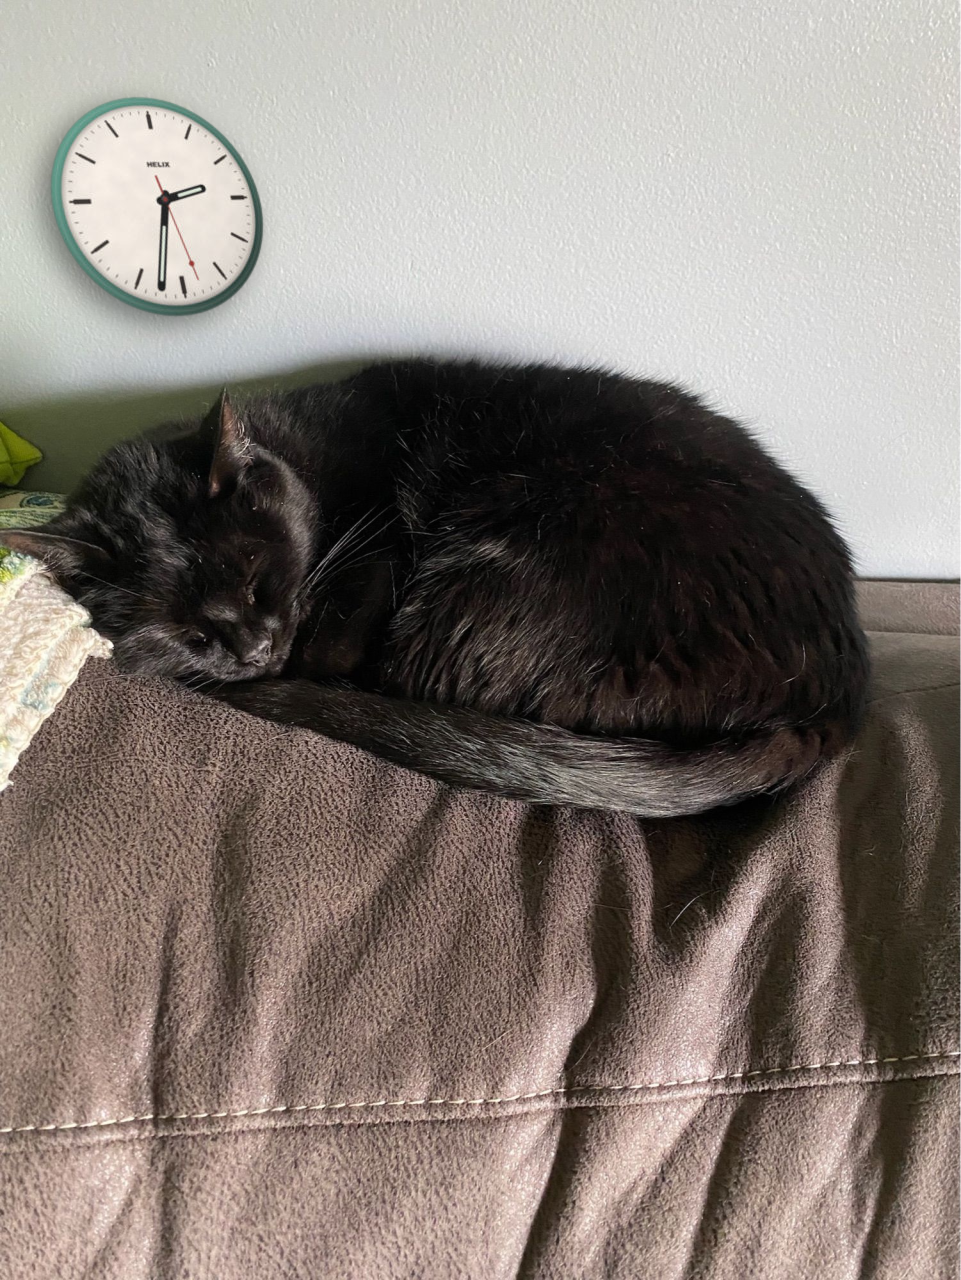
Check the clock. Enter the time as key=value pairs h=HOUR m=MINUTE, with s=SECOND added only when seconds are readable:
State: h=2 m=32 s=28
